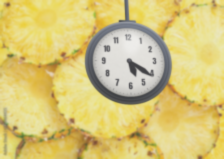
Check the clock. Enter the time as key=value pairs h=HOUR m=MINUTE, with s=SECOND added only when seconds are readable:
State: h=5 m=21
